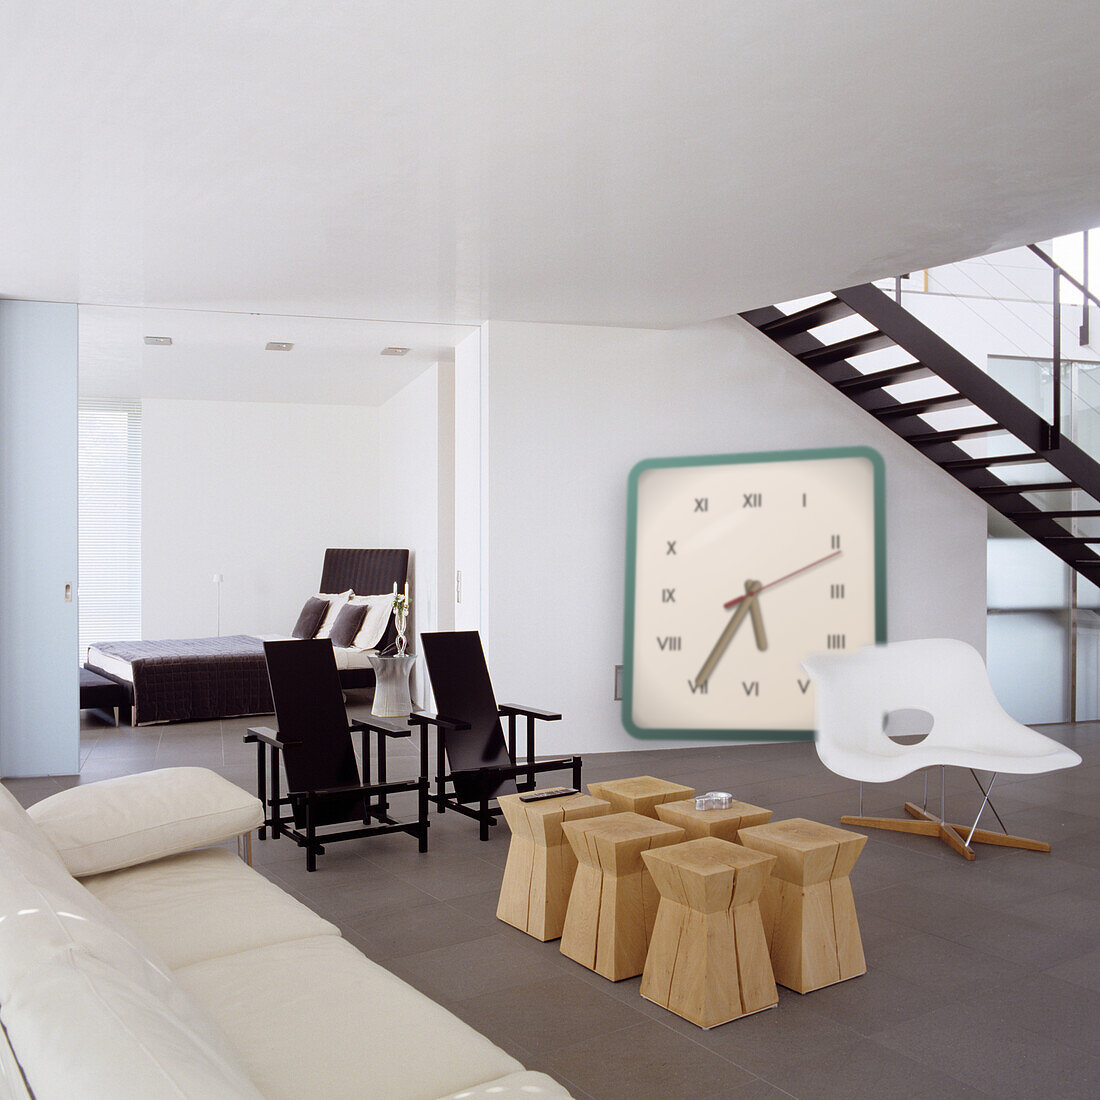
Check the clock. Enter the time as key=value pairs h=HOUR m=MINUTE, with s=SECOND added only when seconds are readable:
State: h=5 m=35 s=11
